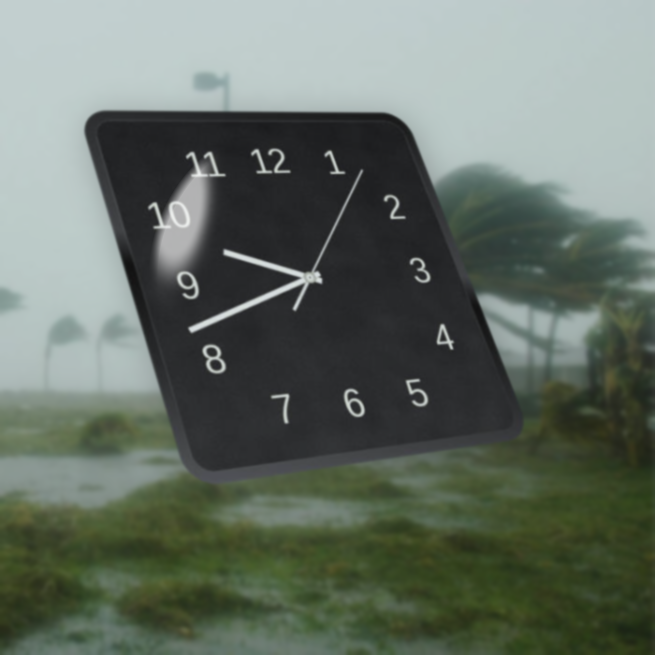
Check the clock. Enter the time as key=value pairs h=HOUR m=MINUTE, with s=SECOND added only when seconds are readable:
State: h=9 m=42 s=7
